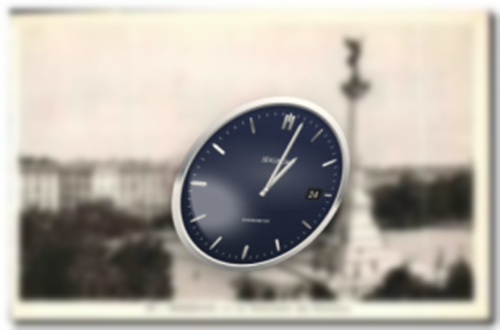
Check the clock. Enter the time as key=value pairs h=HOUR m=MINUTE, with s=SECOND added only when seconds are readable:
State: h=1 m=2
